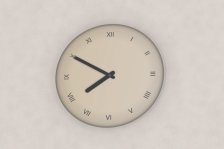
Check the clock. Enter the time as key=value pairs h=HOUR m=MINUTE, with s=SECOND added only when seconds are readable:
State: h=7 m=50
